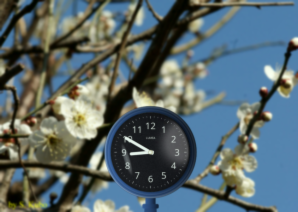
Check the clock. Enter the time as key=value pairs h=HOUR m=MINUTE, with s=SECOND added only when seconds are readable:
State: h=8 m=50
